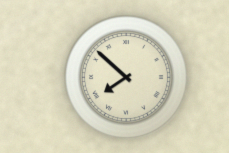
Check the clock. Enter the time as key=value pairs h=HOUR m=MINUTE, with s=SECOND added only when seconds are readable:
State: h=7 m=52
